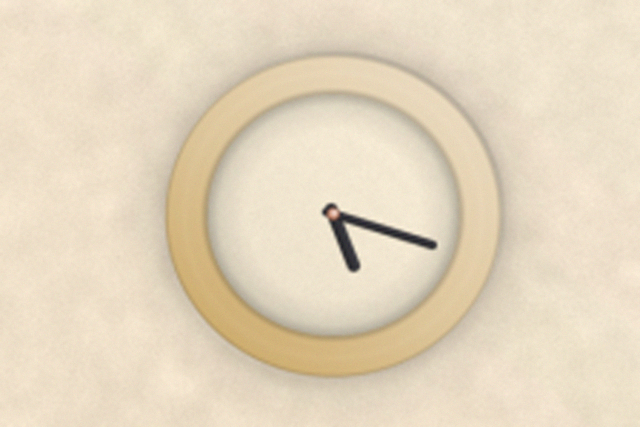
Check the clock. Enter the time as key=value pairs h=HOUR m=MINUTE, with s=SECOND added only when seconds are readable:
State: h=5 m=18
